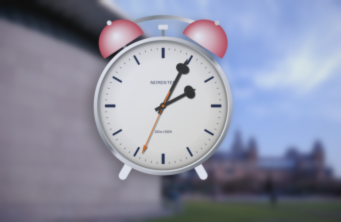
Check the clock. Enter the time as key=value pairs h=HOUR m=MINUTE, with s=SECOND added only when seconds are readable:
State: h=2 m=4 s=34
